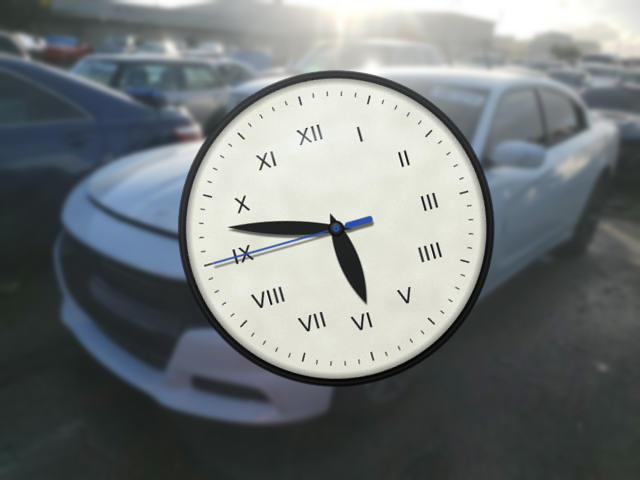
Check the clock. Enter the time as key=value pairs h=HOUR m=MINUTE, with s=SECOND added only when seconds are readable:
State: h=5 m=47 s=45
